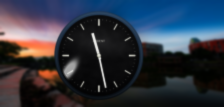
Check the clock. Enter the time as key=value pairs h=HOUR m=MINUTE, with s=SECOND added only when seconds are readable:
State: h=11 m=28
